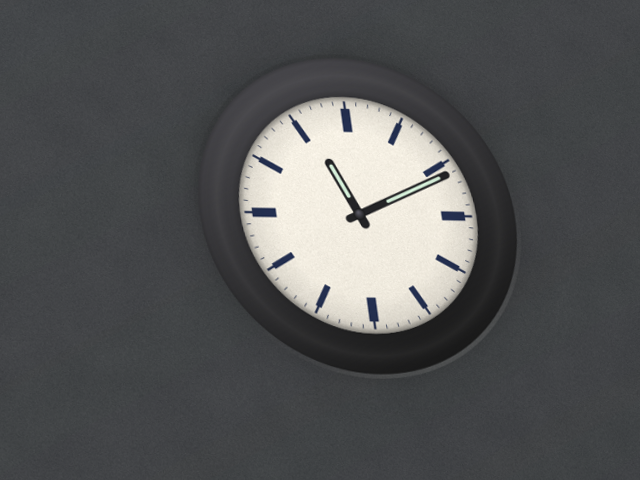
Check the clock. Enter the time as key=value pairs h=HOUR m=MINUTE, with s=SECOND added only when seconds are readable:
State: h=11 m=11
